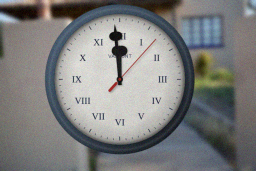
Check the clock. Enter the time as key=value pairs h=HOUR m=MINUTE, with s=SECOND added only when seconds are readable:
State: h=11 m=59 s=7
